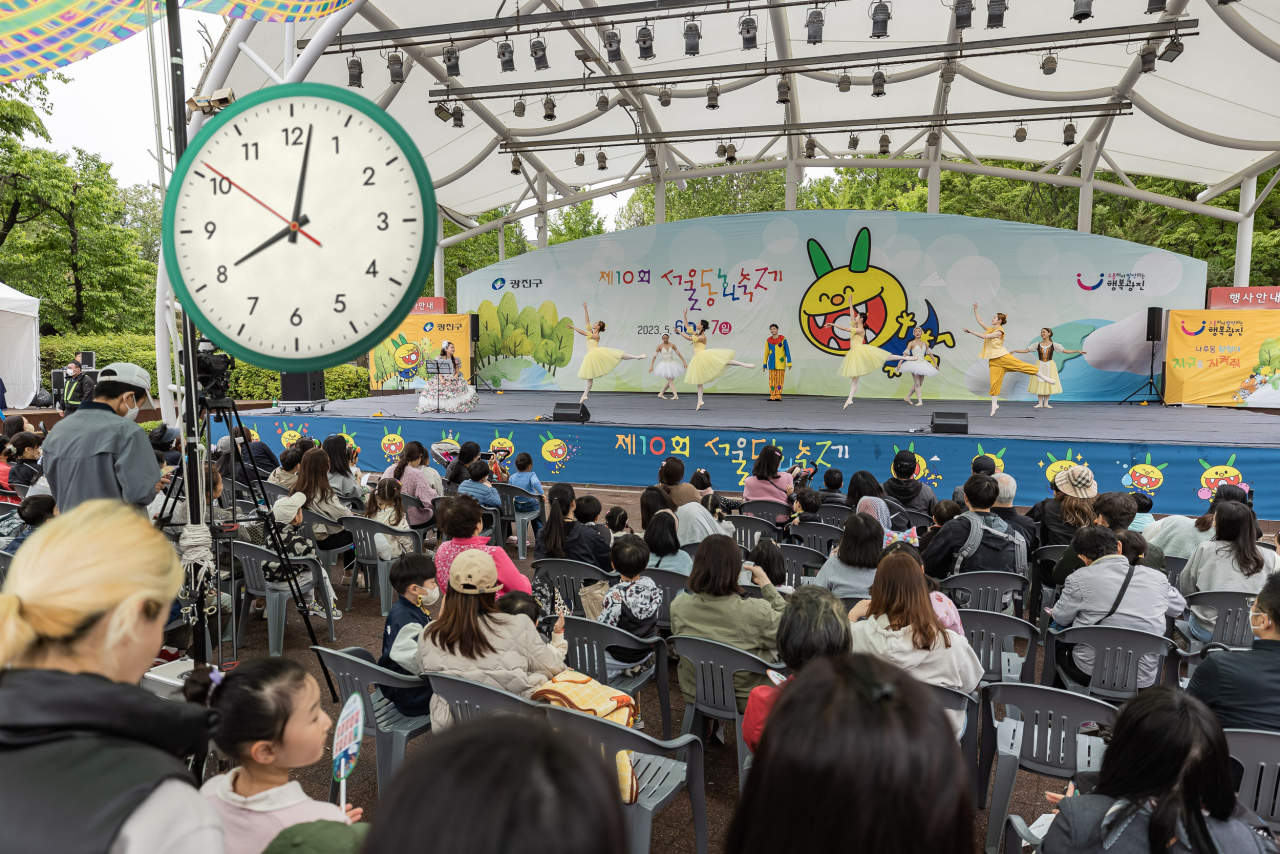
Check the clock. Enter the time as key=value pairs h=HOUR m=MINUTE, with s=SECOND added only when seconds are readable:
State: h=8 m=1 s=51
